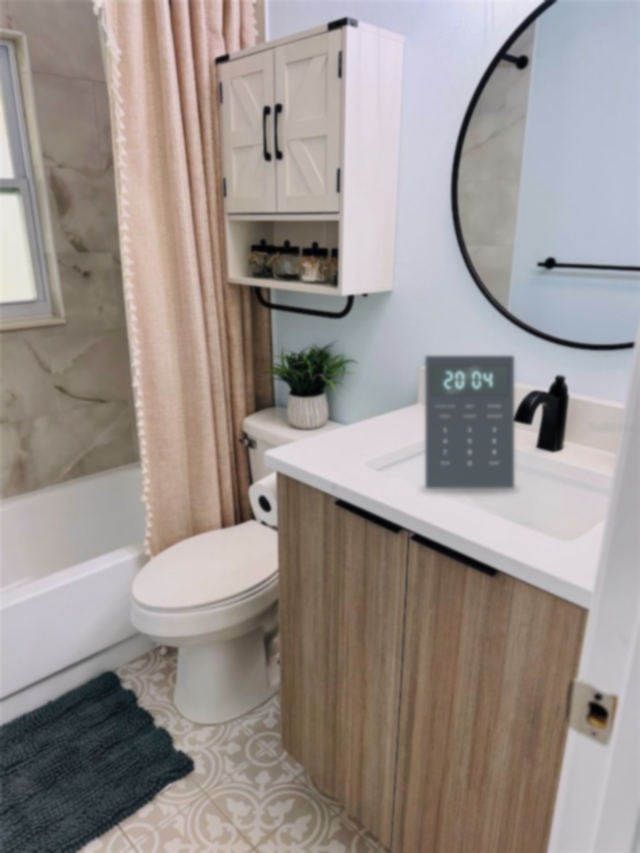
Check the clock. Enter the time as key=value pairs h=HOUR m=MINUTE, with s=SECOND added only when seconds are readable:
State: h=20 m=4
